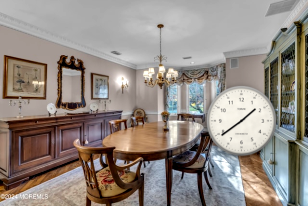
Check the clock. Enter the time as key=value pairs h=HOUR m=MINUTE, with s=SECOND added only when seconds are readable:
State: h=1 m=39
